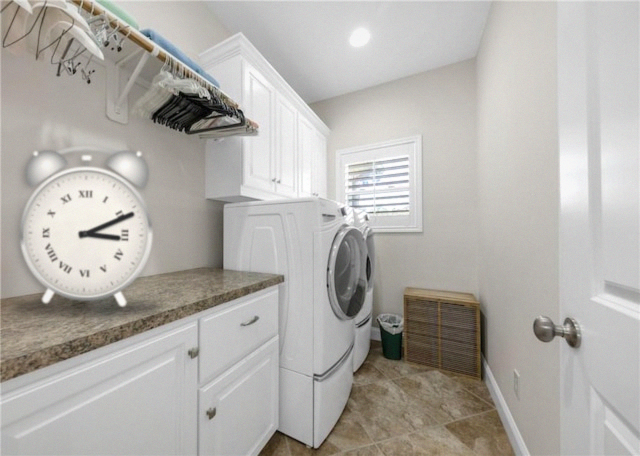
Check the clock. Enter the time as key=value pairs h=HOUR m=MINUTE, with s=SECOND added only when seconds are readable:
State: h=3 m=11
